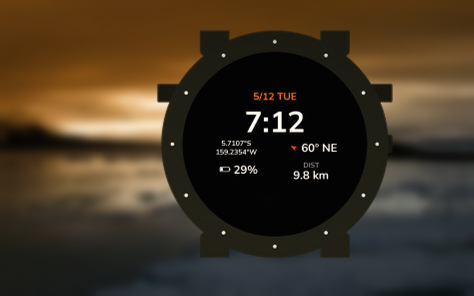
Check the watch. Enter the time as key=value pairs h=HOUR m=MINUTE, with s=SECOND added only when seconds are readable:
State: h=7 m=12
